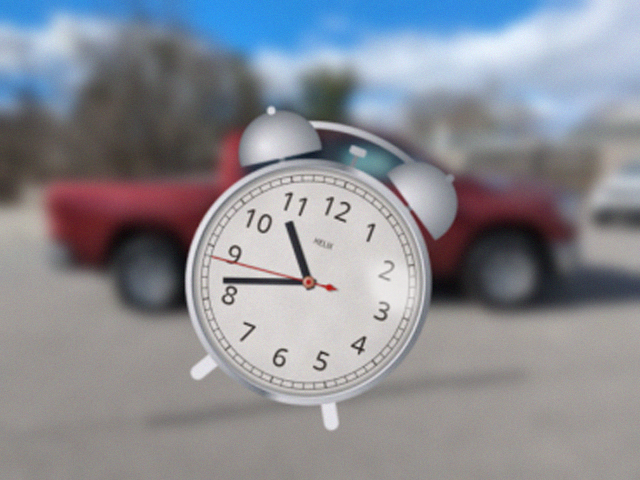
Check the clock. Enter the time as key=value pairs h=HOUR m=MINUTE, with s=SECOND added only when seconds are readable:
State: h=10 m=41 s=44
